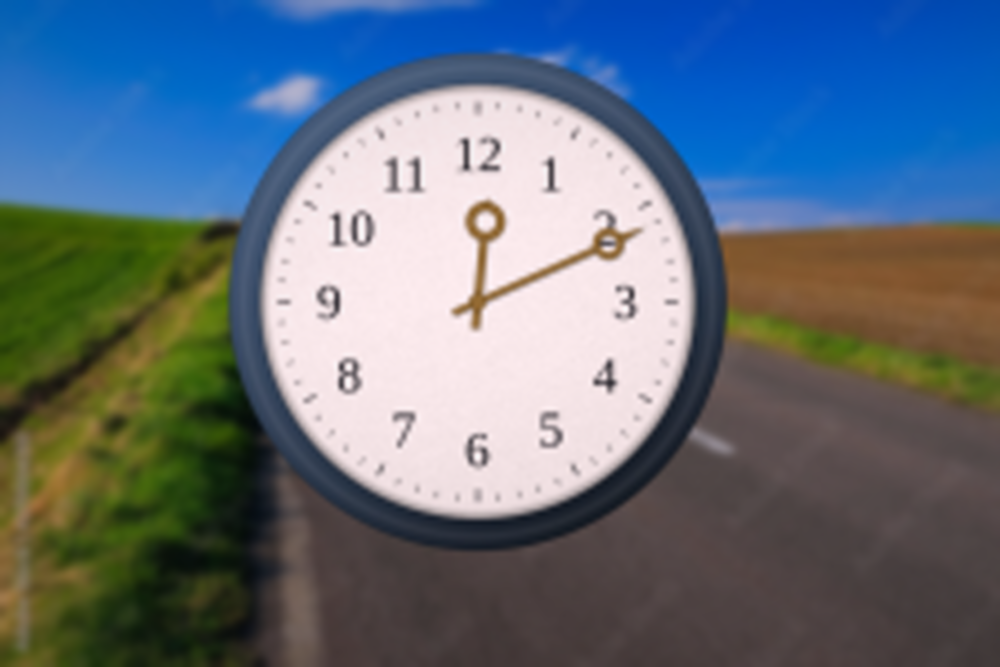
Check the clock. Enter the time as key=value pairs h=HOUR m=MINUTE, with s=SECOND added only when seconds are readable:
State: h=12 m=11
